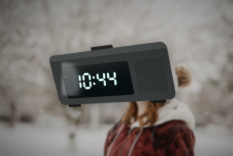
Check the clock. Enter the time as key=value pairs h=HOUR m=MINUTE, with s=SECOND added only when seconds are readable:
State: h=10 m=44
